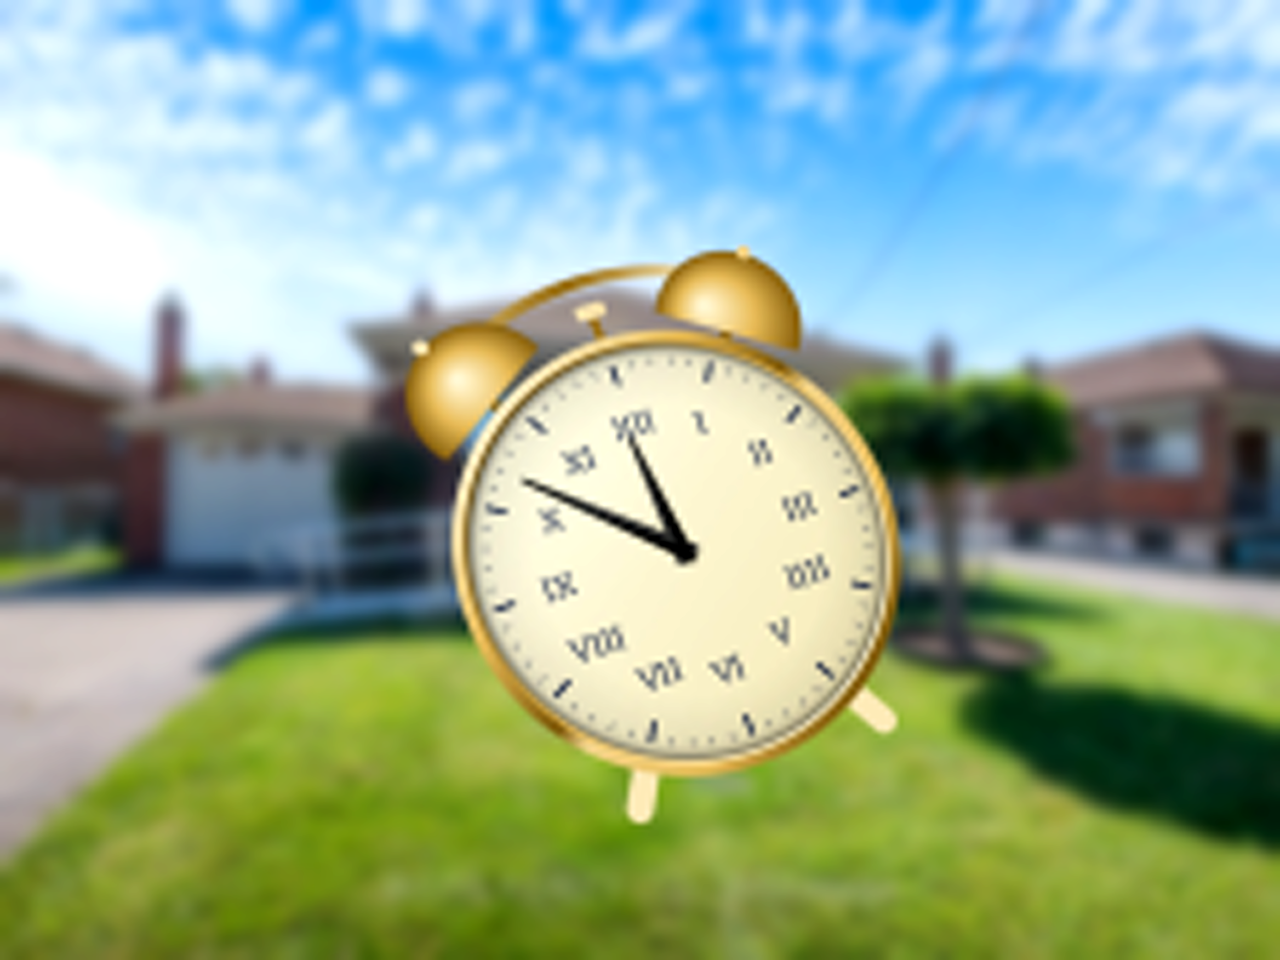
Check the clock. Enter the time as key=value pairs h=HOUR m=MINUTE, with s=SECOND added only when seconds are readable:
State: h=11 m=52
